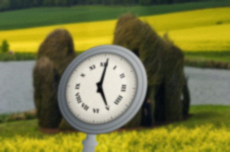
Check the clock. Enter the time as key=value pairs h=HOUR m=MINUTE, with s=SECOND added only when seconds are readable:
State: h=5 m=1
